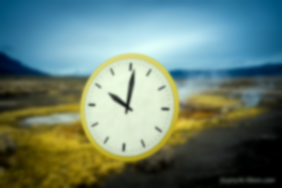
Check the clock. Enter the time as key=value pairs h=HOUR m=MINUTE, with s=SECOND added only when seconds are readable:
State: h=10 m=1
